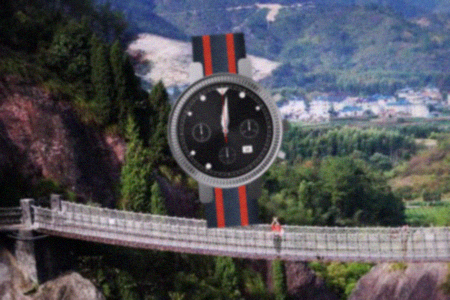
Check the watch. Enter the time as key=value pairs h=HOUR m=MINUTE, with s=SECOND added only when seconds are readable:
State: h=12 m=1
